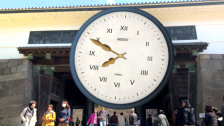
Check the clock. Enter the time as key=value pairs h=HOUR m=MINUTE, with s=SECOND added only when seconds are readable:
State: h=7 m=49
